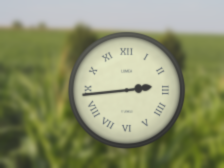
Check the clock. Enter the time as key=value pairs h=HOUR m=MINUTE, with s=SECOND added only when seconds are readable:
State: h=2 m=44
